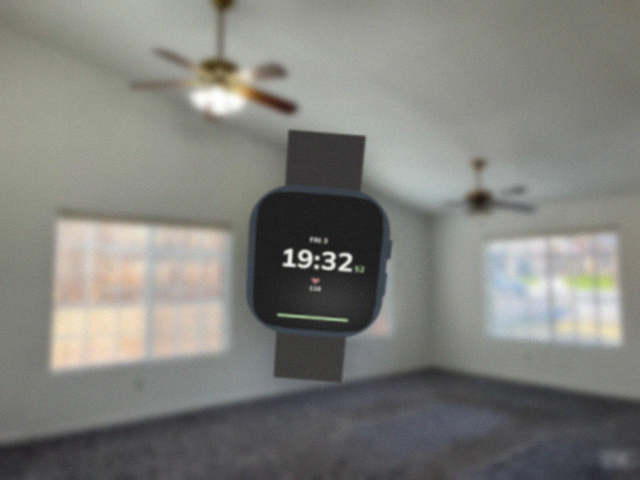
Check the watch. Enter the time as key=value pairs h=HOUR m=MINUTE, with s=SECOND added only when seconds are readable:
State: h=19 m=32
